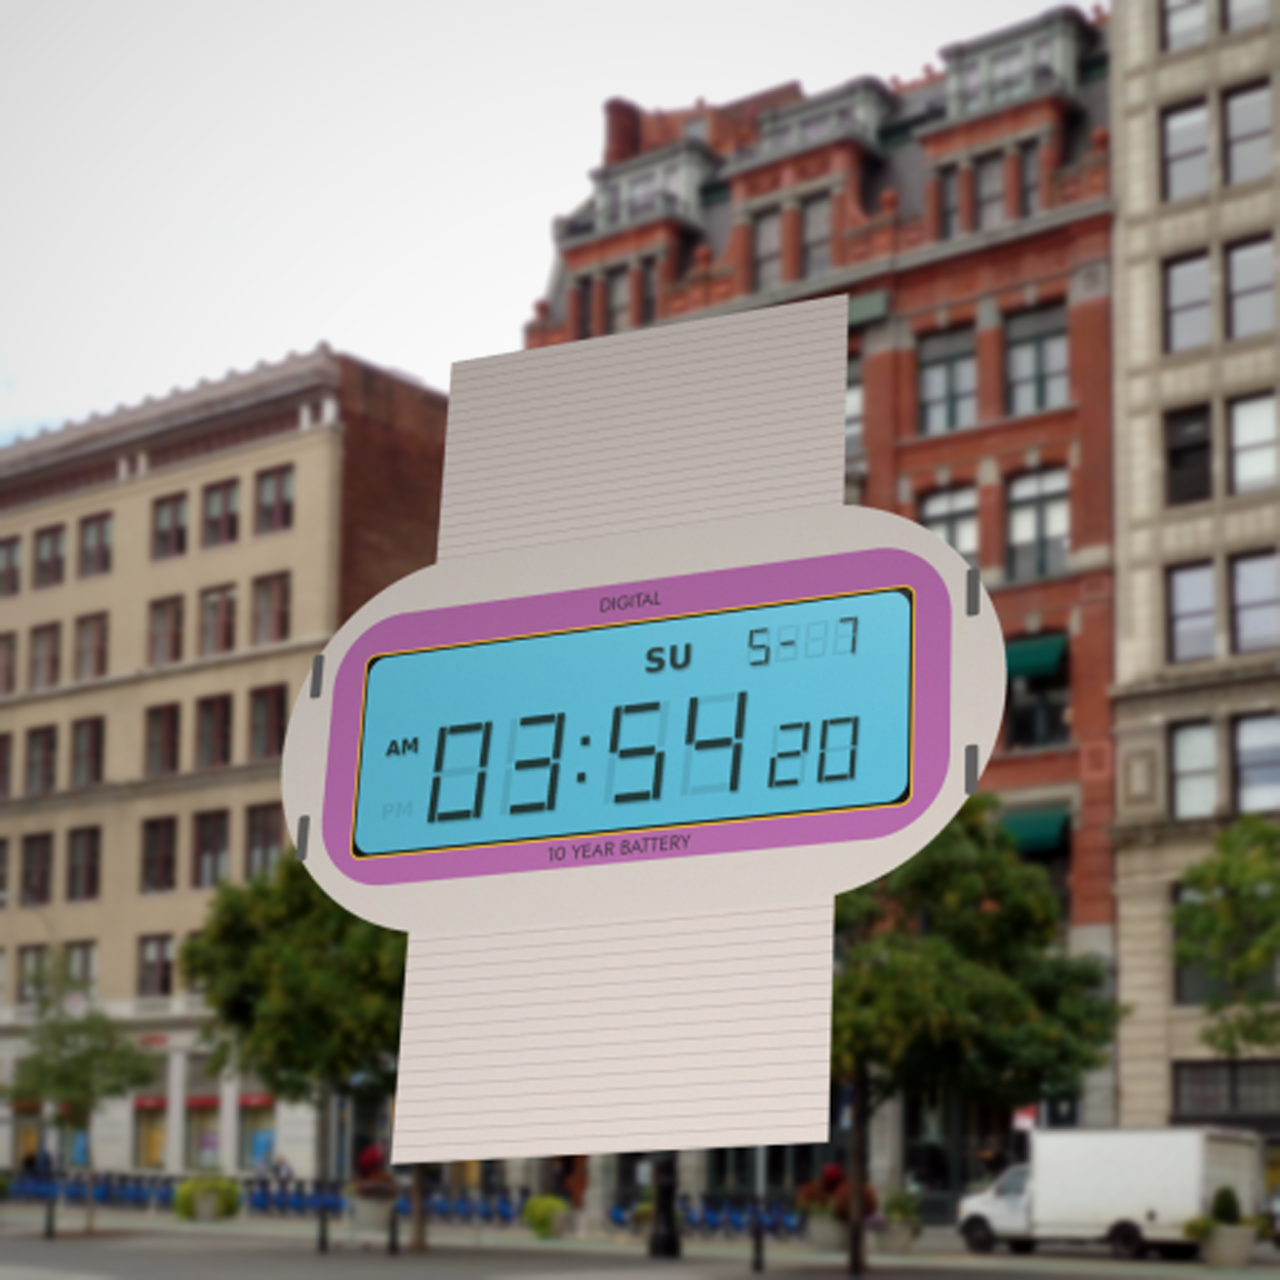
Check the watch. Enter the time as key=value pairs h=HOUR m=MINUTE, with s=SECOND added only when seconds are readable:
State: h=3 m=54 s=20
